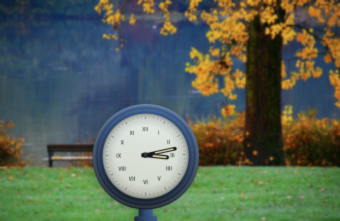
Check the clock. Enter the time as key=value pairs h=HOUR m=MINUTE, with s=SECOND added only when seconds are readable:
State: h=3 m=13
